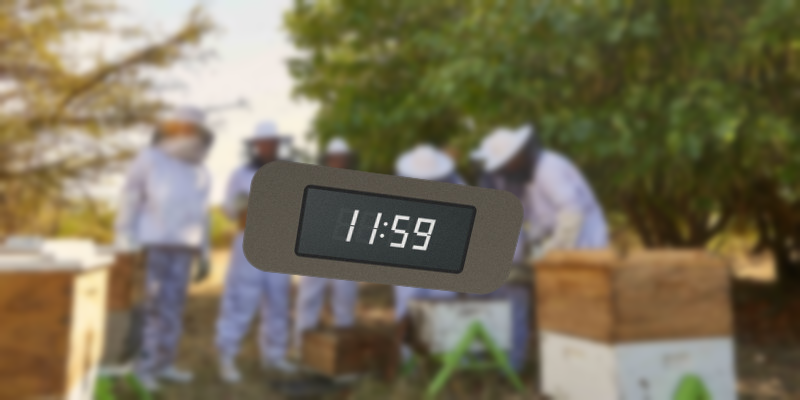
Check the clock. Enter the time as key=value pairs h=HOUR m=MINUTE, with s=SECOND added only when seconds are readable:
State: h=11 m=59
